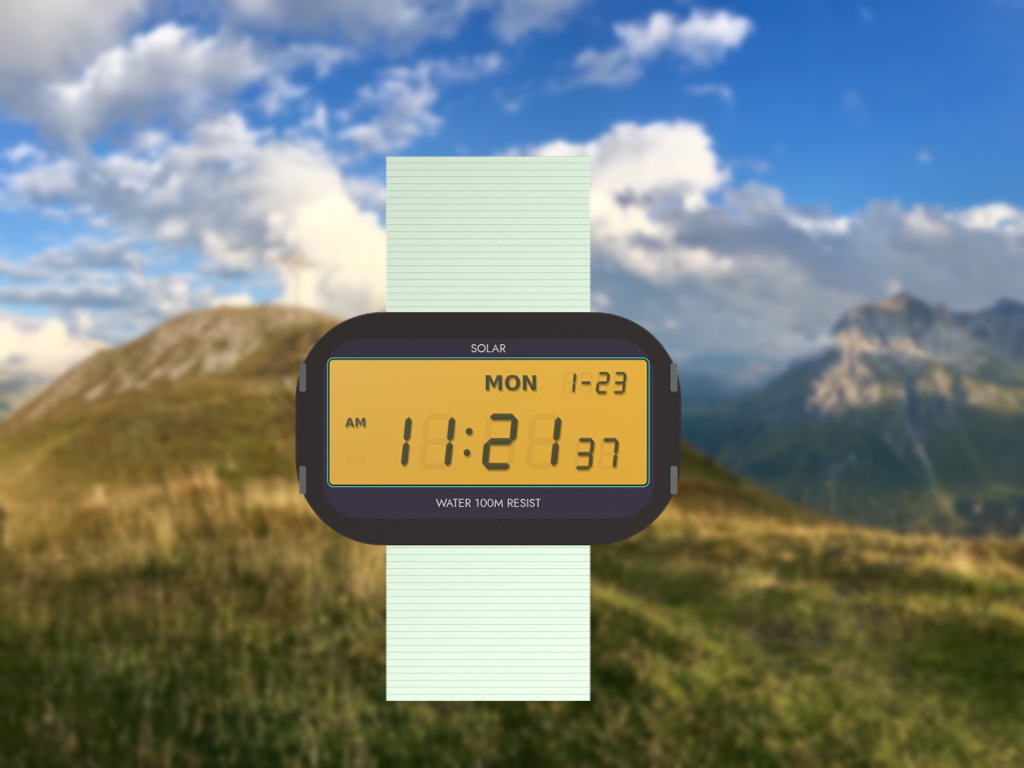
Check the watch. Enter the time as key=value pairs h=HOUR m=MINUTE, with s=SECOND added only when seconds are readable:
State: h=11 m=21 s=37
